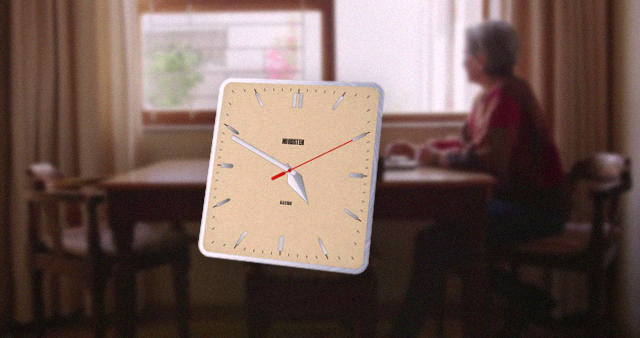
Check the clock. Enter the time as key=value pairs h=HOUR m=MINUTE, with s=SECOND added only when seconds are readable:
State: h=4 m=49 s=10
